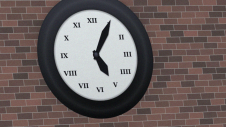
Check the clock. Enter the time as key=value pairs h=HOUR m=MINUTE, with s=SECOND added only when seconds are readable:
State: h=5 m=5
